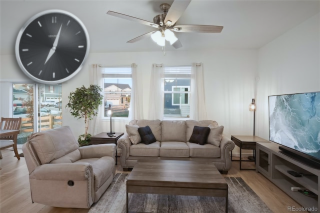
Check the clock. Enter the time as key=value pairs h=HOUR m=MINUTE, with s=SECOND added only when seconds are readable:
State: h=7 m=3
